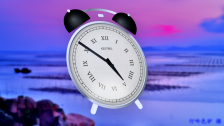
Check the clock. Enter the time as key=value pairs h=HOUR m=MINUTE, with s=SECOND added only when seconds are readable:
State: h=4 m=51
